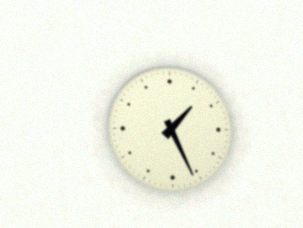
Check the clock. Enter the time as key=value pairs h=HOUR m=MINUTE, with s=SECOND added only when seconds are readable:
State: h=1 m=26
